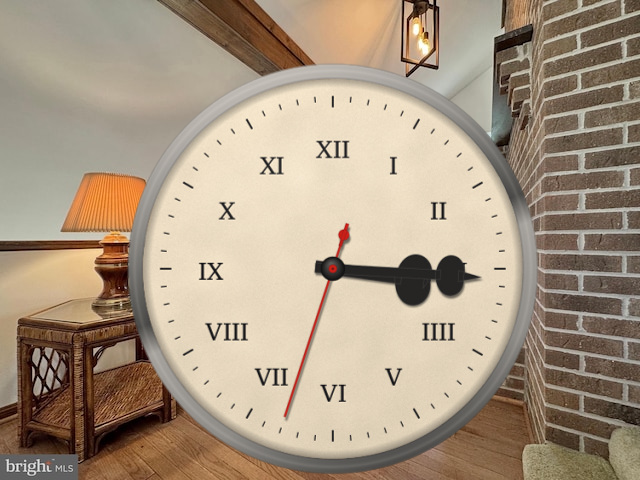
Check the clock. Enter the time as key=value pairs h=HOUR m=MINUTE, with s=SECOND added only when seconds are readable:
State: h=3 m=15 s=33
